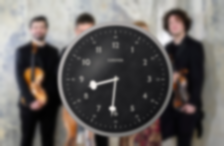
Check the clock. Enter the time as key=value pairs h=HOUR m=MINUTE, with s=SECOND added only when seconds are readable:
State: h=8 m=31
